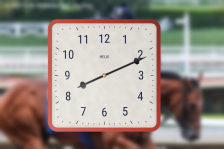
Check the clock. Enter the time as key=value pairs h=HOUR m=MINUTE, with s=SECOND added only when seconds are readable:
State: h=8 m=11
